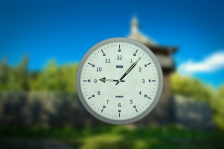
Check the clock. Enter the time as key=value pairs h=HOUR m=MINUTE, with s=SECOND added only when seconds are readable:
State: h=9 m=7
